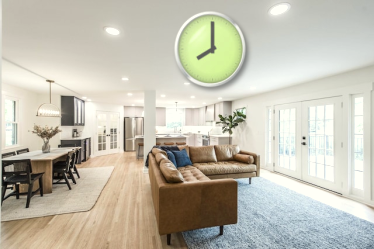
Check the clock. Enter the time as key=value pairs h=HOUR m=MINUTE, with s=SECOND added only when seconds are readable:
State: h=8 m=0
